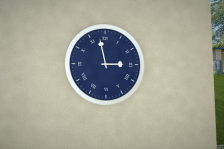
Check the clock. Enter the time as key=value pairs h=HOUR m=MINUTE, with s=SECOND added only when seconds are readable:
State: h=2 m=58
